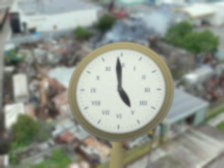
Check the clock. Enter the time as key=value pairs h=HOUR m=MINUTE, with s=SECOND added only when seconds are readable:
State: h=4 m=59
